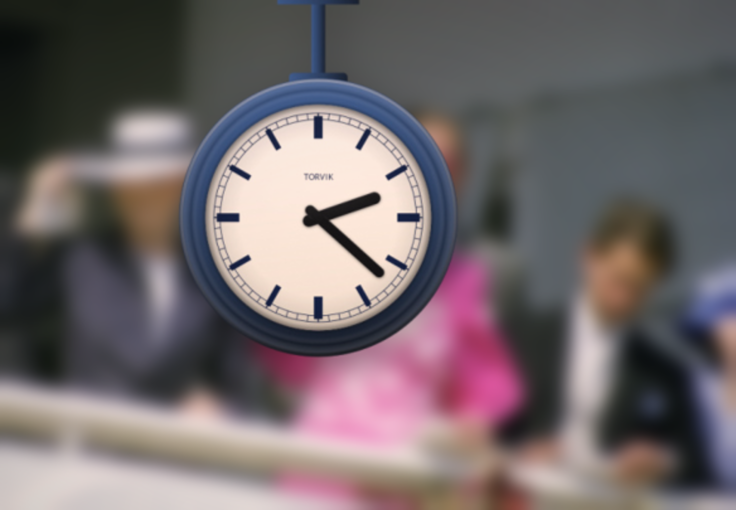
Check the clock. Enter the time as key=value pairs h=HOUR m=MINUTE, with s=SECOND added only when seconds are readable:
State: h=2 m=22
